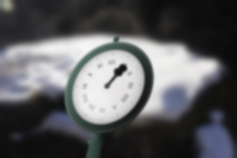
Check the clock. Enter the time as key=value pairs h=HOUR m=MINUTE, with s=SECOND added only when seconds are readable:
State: h=1 m=6
